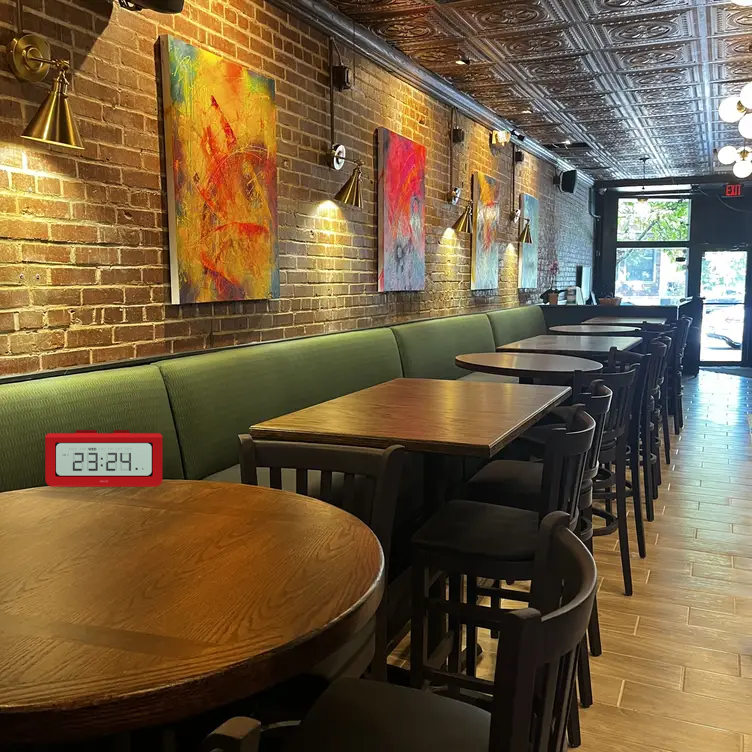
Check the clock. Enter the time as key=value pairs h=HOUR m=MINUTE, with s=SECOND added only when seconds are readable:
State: h=23 m=24
